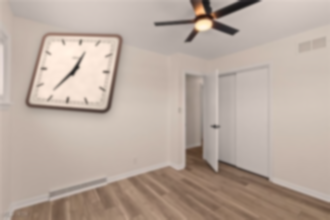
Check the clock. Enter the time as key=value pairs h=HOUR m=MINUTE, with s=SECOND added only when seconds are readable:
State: h=12 m=36
